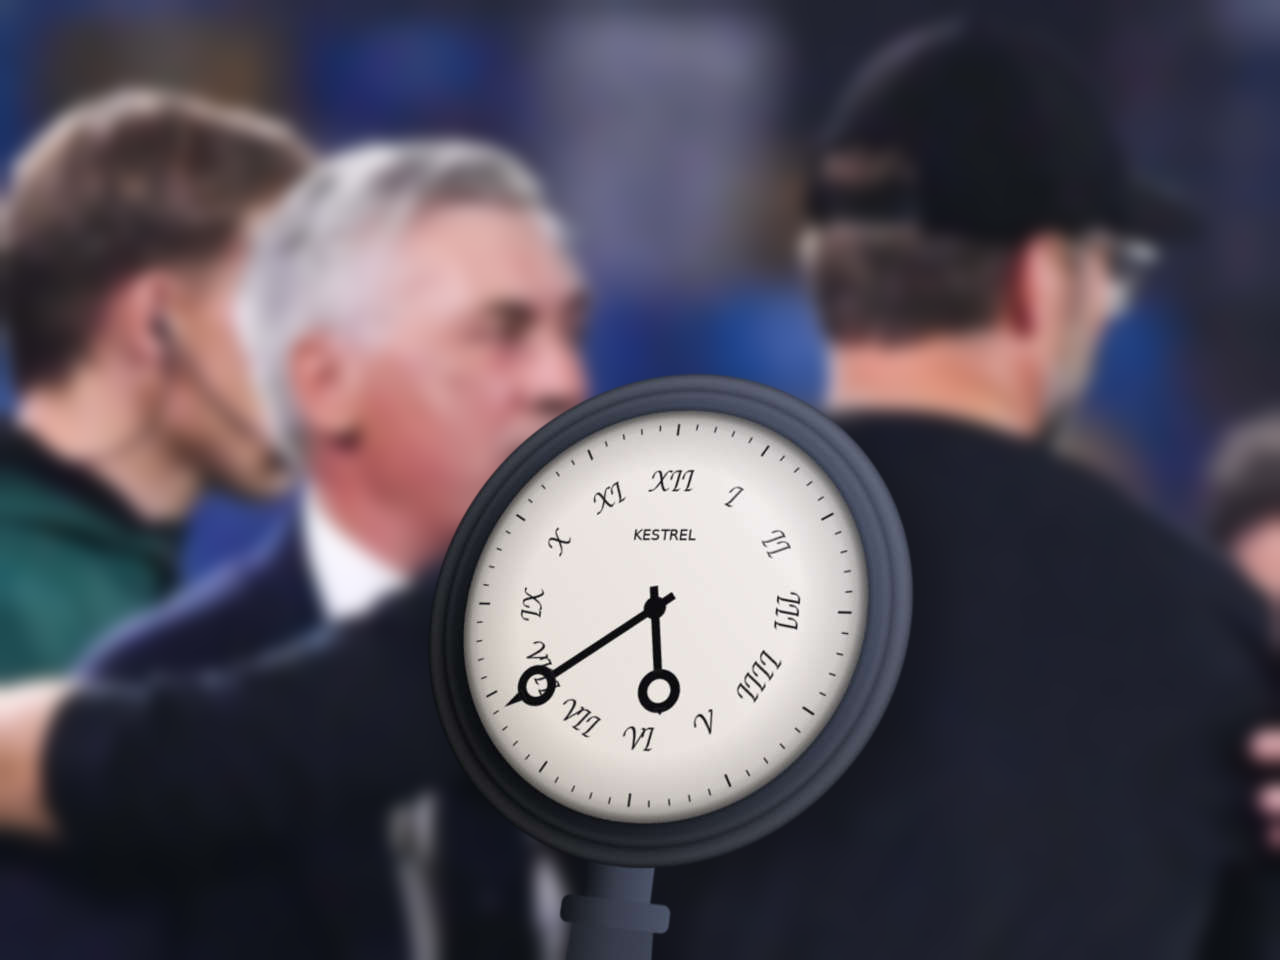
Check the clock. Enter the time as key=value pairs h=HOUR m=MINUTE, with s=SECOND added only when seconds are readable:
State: h=5 m=39
